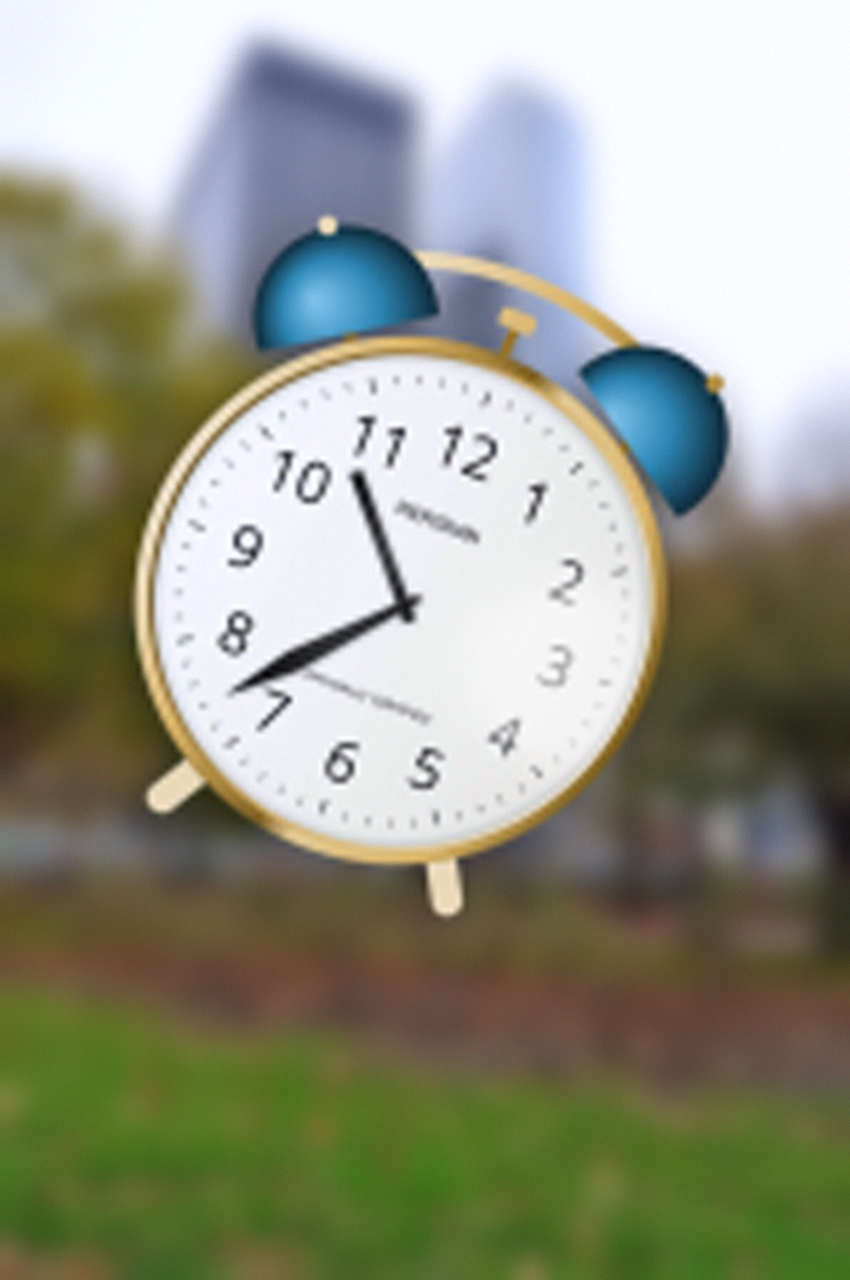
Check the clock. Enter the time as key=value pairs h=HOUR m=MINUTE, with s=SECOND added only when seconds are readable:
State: h=10 m=37
